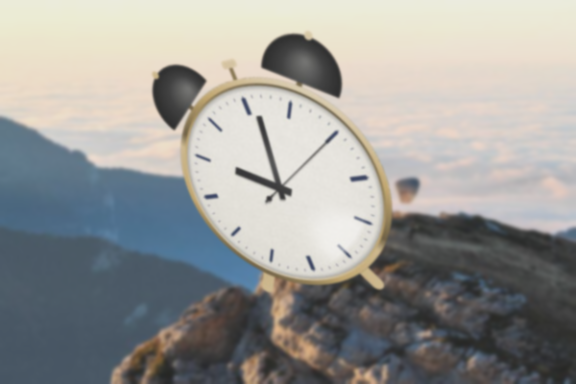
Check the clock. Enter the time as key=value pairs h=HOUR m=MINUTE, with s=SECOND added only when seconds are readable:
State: h=10 m=1 s=10
